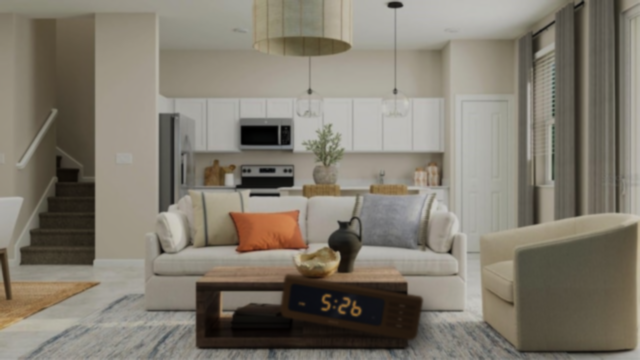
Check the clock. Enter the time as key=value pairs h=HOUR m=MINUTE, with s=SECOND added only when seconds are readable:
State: h=5 m=26
